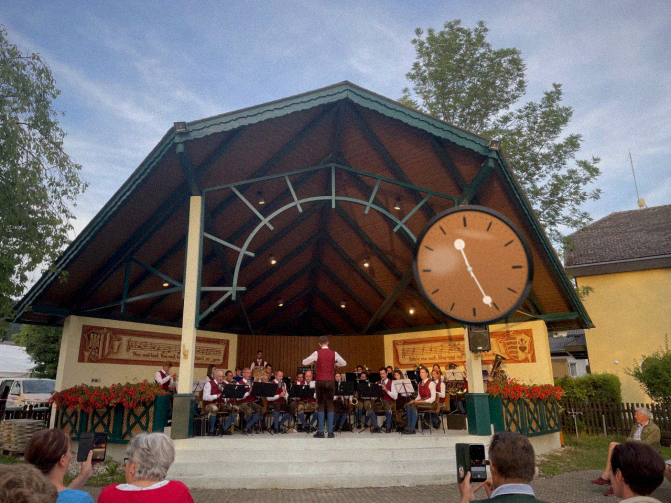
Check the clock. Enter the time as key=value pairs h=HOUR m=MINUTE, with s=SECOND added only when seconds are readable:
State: h=11 m=26
